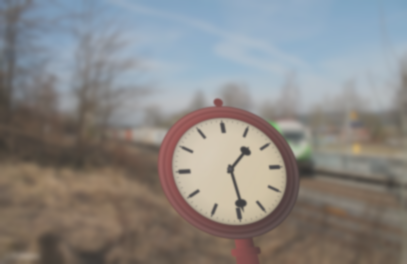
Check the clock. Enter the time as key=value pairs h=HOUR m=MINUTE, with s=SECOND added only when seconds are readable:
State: h=1 m=29
